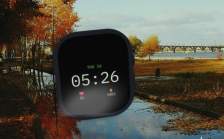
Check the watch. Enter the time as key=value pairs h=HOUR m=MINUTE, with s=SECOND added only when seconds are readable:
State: h=5 m=26
